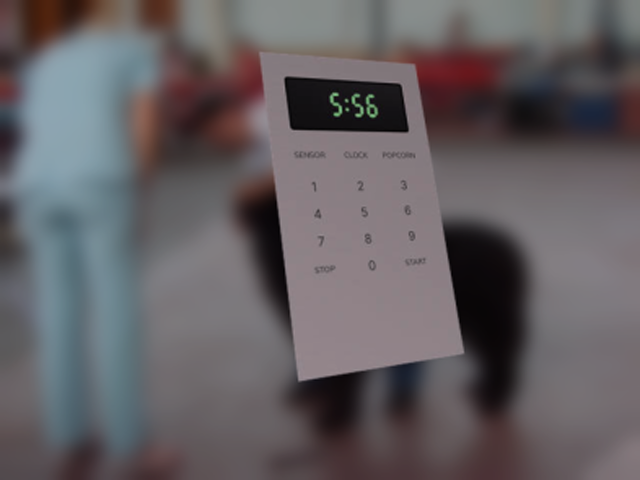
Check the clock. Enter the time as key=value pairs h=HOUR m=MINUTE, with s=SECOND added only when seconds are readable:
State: h=5 m=56
